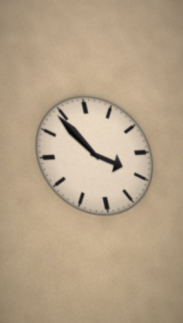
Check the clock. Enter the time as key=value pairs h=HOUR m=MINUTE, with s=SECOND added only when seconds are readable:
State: h=3 m=54
